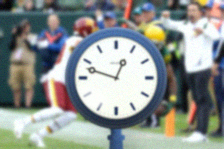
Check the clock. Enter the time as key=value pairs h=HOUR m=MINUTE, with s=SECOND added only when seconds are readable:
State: h=12 m=48
